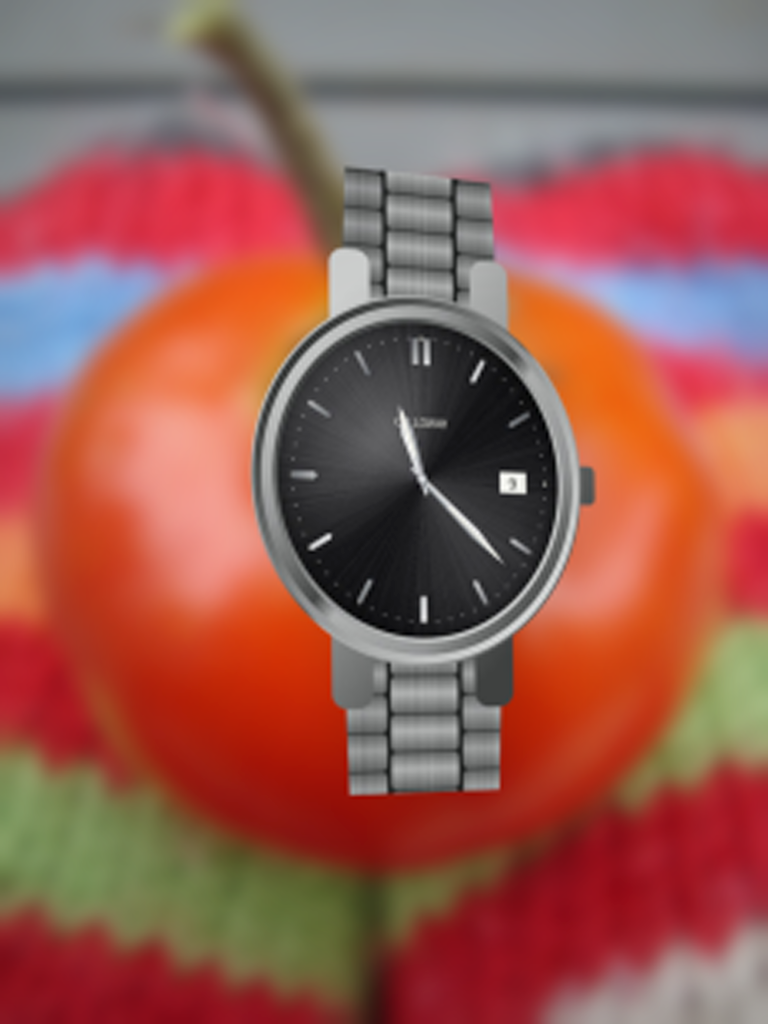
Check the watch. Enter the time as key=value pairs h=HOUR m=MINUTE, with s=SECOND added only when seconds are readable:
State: h=11 m=22
